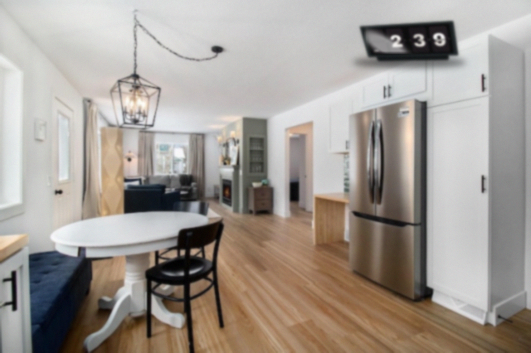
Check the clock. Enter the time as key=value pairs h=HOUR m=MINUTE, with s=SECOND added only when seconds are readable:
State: h=2 m=39
